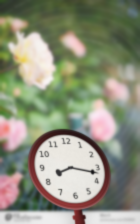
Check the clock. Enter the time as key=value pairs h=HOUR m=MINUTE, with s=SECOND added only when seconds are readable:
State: h=8 m=17
